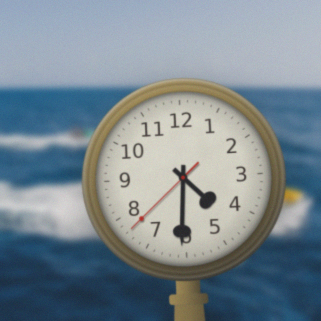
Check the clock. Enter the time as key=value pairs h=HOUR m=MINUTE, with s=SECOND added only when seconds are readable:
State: h=4 m=30 s=38
